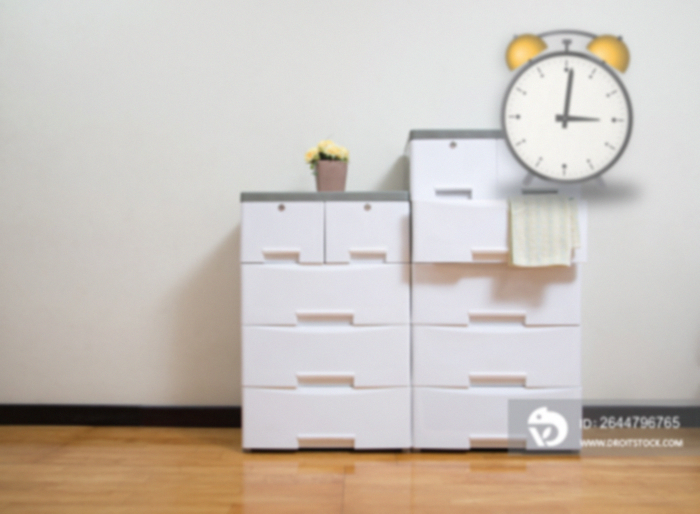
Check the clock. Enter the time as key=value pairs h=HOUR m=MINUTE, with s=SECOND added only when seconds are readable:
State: h=3 m=1
